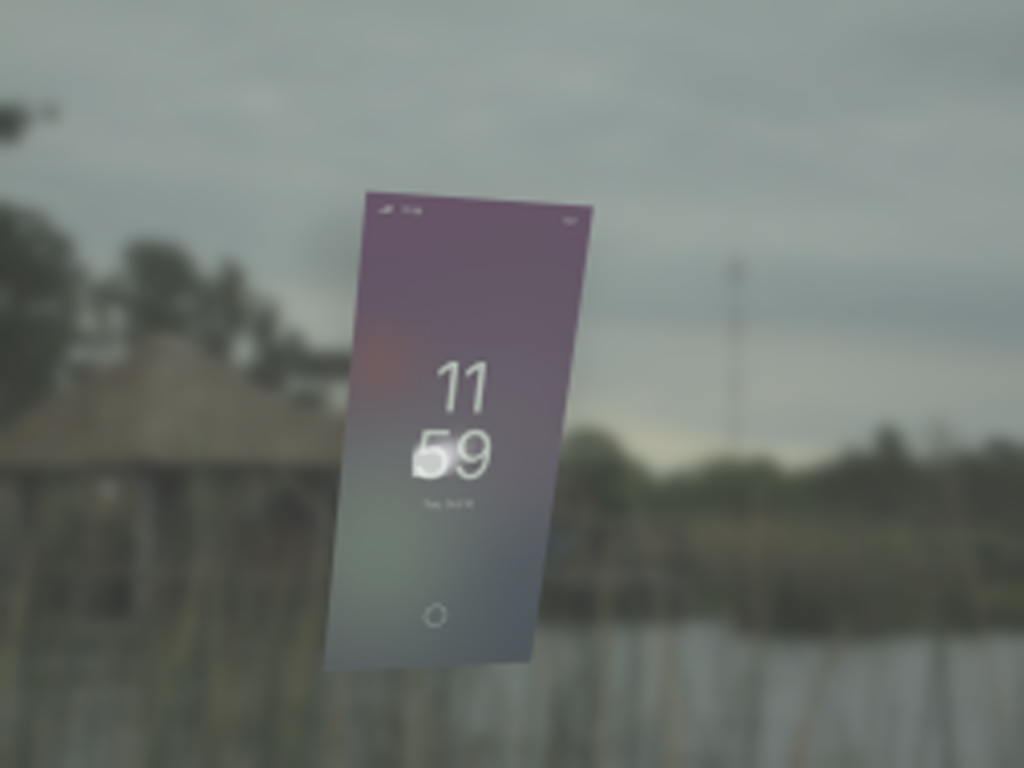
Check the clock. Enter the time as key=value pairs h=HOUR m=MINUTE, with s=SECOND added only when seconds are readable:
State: h=11 m=59
